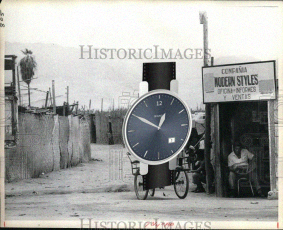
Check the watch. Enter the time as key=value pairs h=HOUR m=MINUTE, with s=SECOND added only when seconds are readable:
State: h=12 m=50
